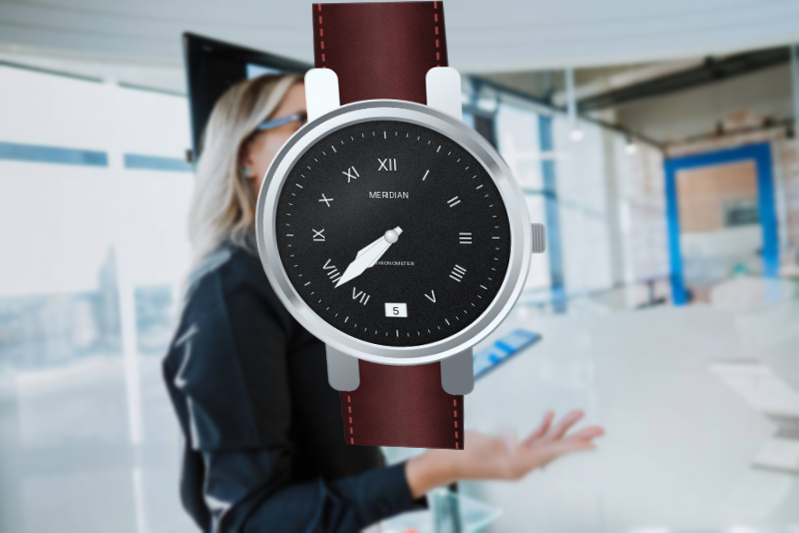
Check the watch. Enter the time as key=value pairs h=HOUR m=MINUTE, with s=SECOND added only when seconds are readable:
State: h=7 m=38
